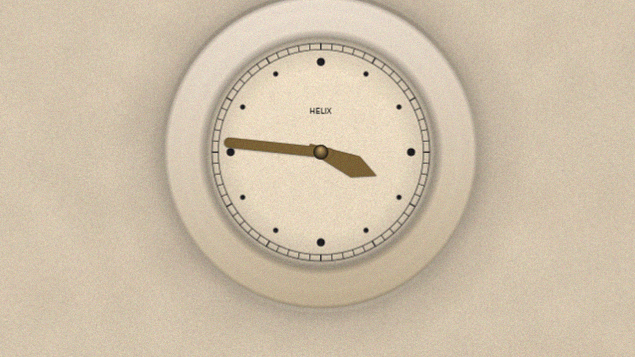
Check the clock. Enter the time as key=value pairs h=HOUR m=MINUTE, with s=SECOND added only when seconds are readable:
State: h=3 m=46
